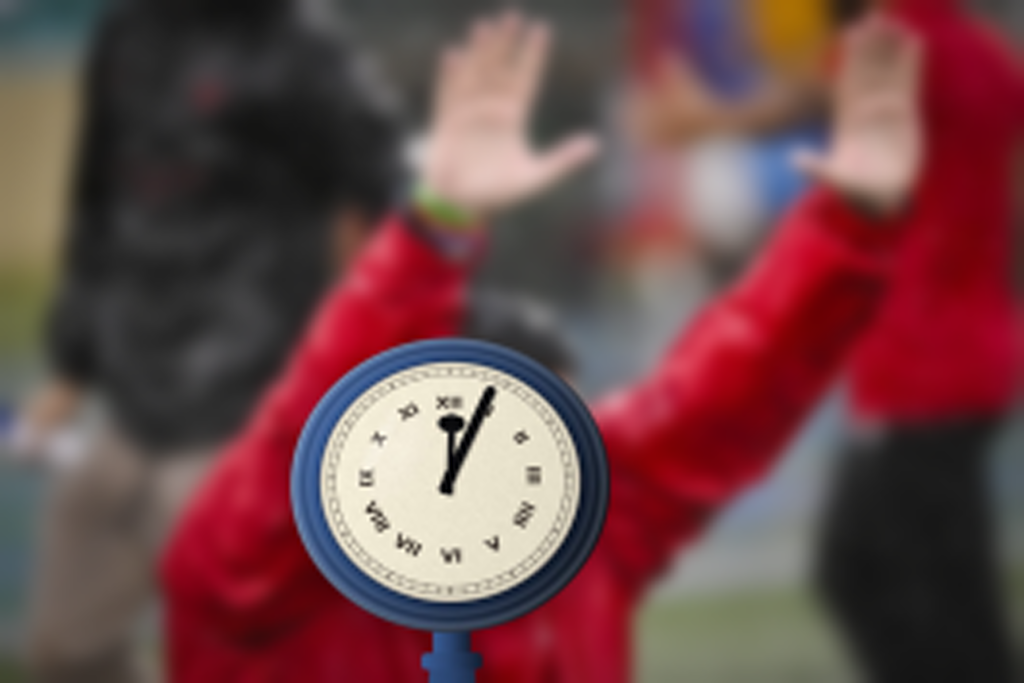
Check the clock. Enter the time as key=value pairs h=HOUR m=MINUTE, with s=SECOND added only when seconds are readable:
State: h=12 m=4
